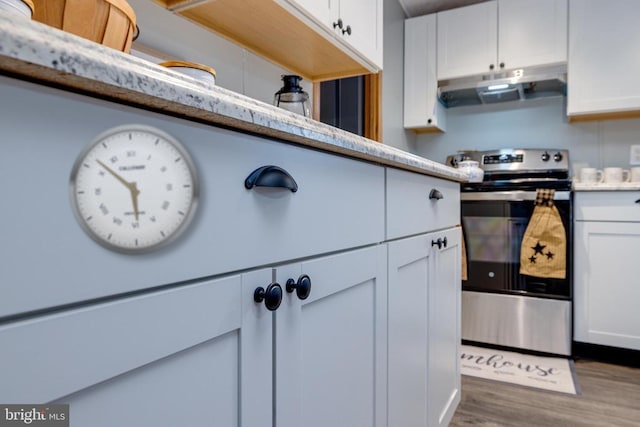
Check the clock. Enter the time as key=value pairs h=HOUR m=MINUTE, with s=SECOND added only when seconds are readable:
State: h=5 m=52
